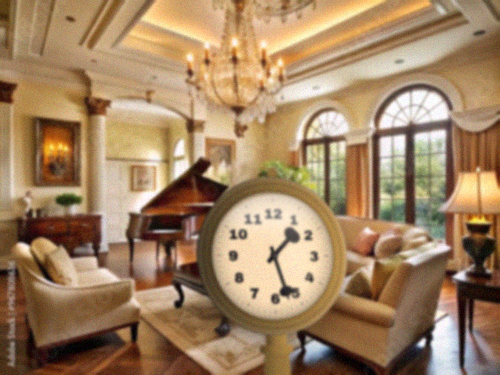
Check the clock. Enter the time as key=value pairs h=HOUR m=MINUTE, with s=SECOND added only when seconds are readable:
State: h=1 m=27
